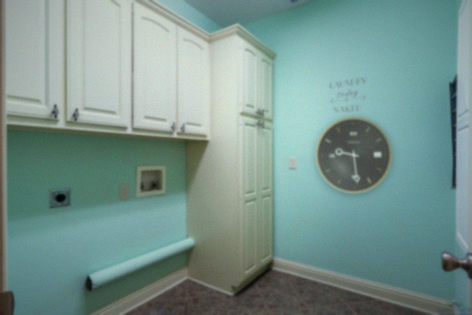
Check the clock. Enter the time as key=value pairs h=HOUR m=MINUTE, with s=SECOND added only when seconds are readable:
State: h=9 m=29
